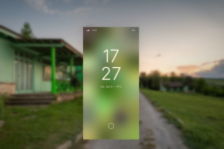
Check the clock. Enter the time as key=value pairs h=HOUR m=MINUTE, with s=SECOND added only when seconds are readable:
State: h=17 m=27
